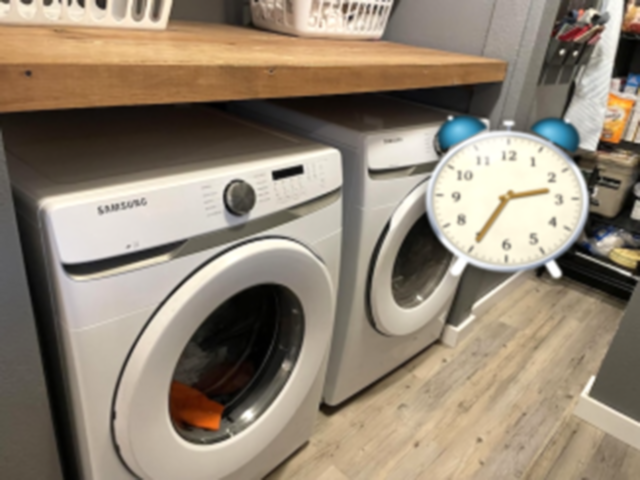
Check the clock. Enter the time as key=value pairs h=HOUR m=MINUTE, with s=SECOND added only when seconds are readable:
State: h=2 m=35
